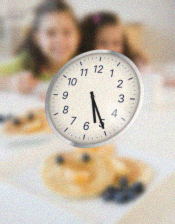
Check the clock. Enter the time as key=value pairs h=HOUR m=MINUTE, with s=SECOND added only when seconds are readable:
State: h=5 m=25
